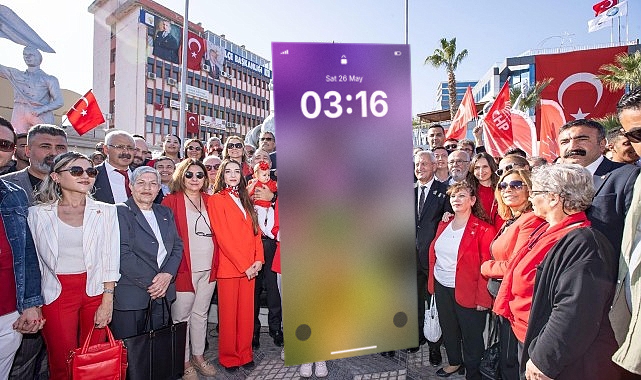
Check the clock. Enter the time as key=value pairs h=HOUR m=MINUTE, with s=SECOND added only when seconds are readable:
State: h=3 m=16
